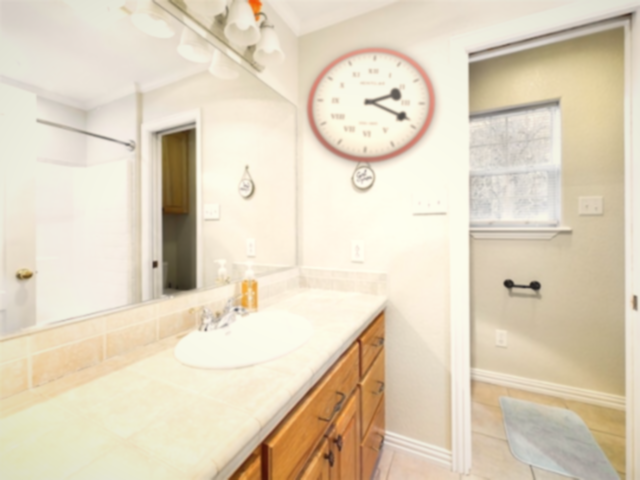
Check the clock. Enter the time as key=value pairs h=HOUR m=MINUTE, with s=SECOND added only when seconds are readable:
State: h=2 m=19
